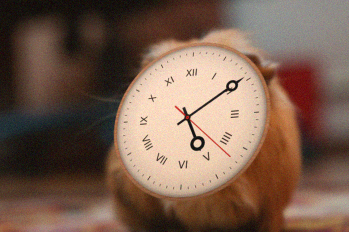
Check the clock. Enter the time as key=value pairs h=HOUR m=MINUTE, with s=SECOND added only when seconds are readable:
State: h=5 m=9 s=22
